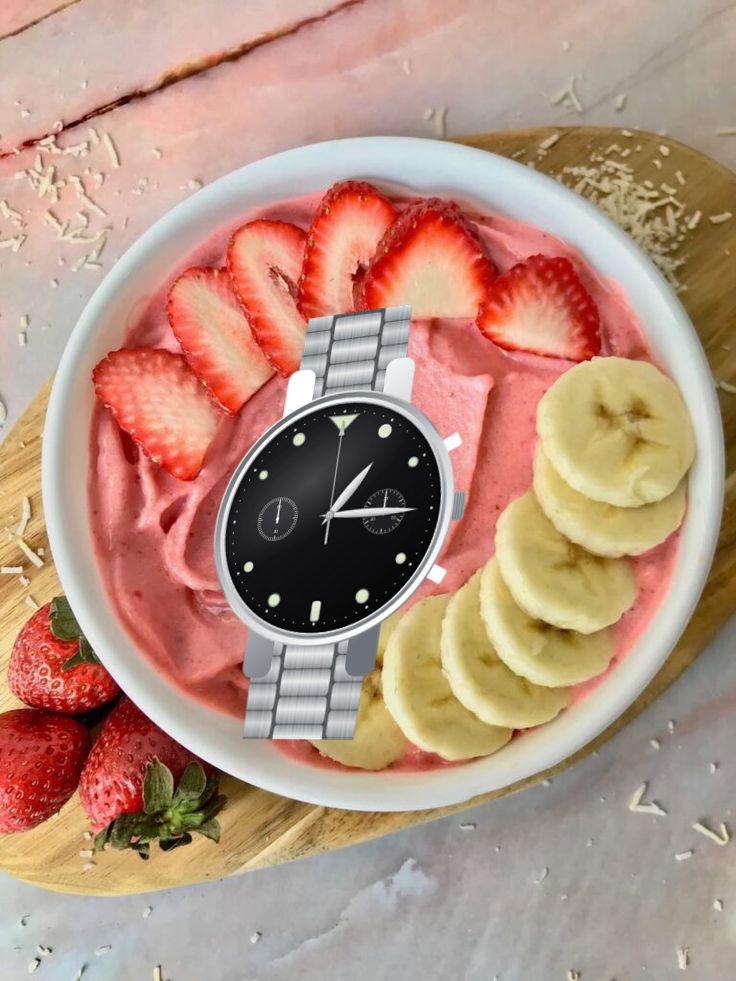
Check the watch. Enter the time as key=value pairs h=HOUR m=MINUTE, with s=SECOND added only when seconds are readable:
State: h=1 m=15
